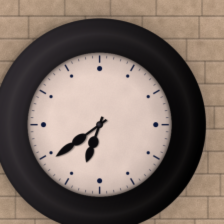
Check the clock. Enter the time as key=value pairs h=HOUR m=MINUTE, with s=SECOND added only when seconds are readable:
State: h=6 m=39
